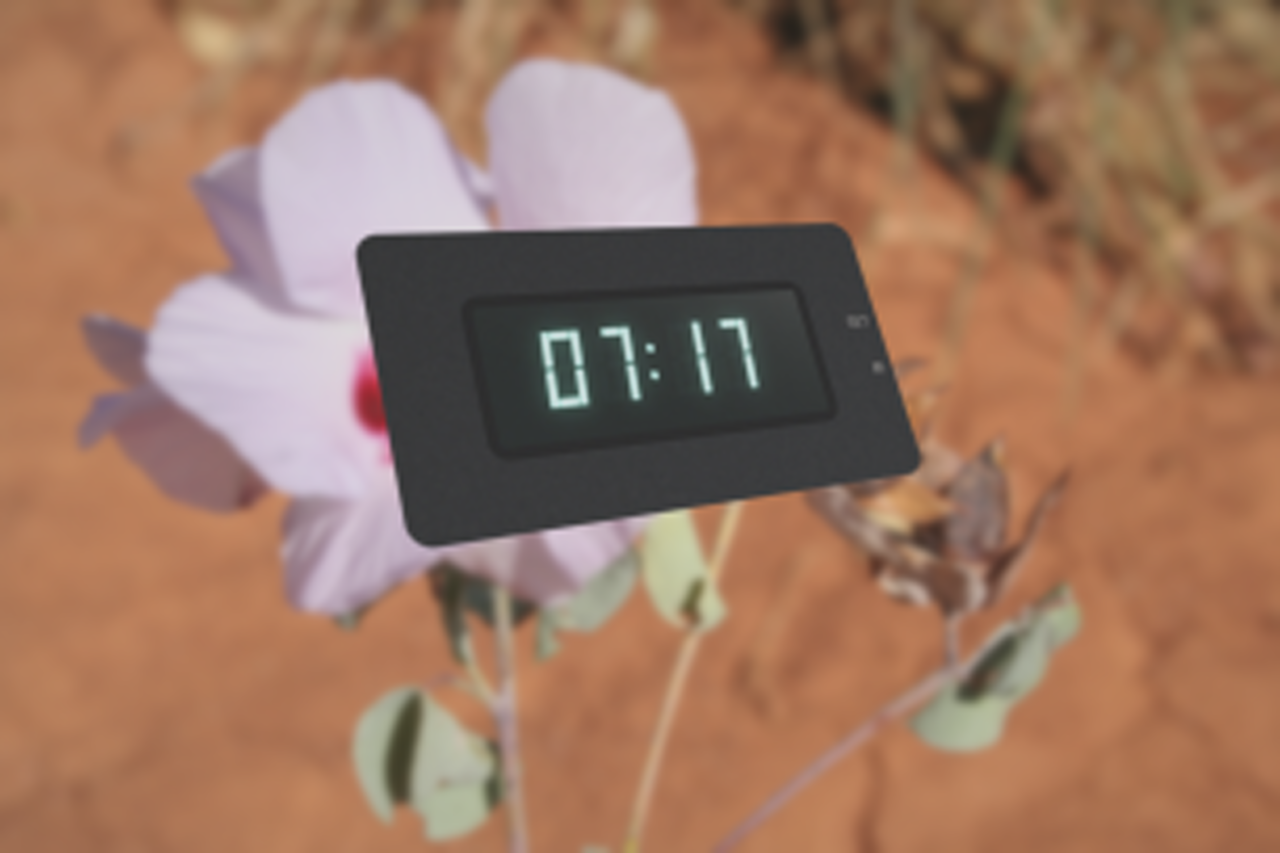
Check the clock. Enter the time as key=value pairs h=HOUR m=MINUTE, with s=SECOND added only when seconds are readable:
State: h=7 m=17
